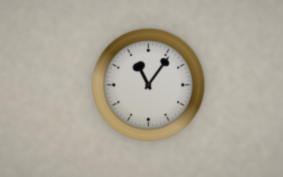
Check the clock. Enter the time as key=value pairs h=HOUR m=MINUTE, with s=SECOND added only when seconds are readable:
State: h=11 m=6
